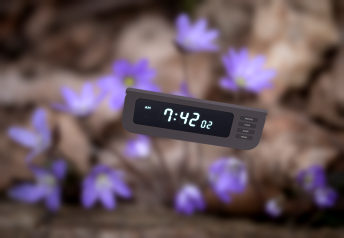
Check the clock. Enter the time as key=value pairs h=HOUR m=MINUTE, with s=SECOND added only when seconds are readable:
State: h=7 m=42 s=2
